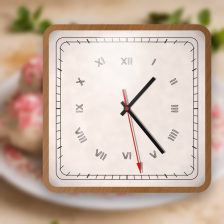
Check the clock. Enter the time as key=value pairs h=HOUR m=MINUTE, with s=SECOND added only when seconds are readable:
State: h=1 m=23 s=28
